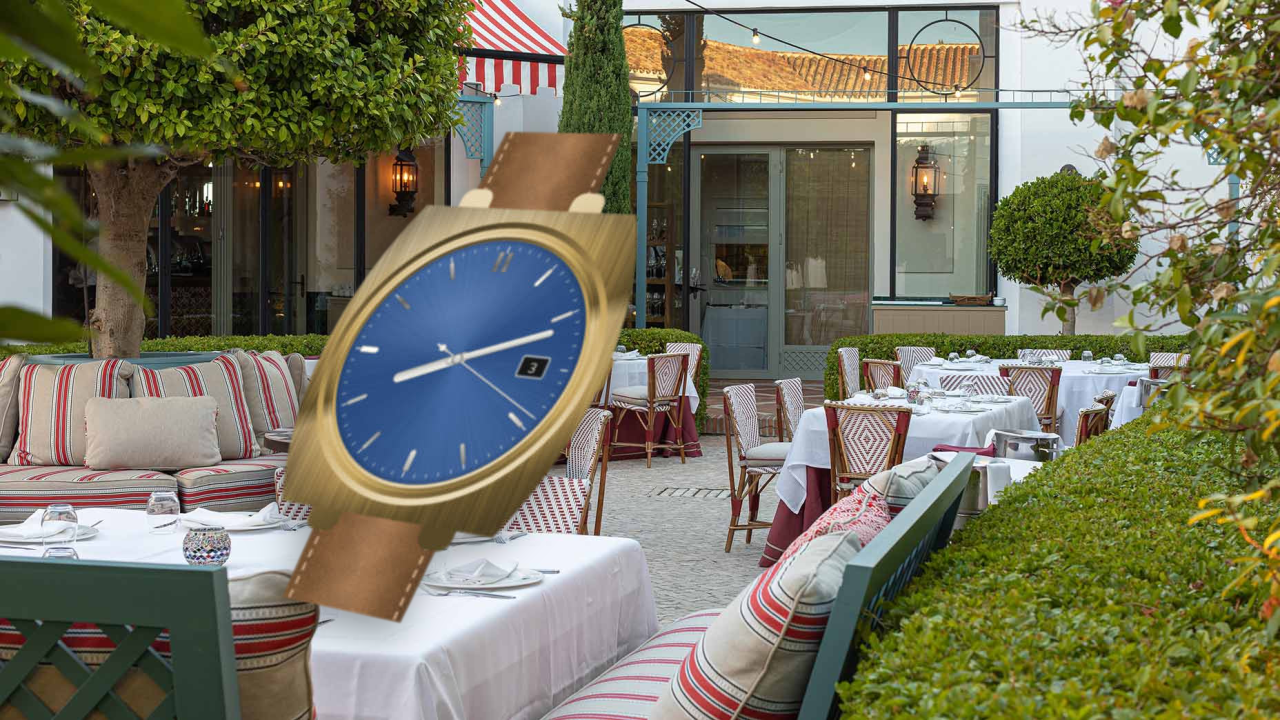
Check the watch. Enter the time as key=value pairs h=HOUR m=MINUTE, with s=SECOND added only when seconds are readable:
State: h=8 m=11 s=19
